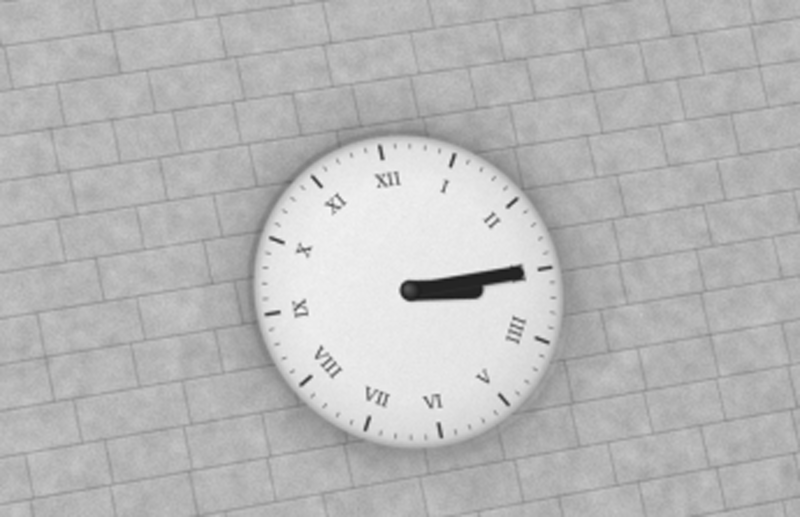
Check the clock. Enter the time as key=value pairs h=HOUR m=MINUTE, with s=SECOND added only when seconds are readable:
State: h=3 m=15
